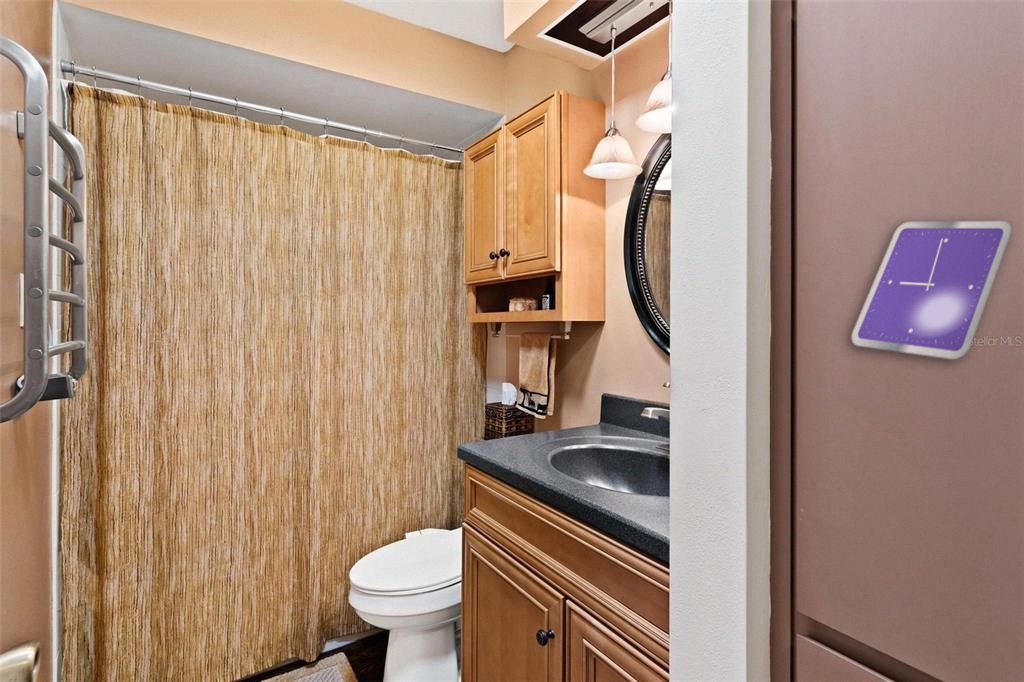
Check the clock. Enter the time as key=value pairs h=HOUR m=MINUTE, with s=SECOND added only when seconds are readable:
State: h=8 m=59
